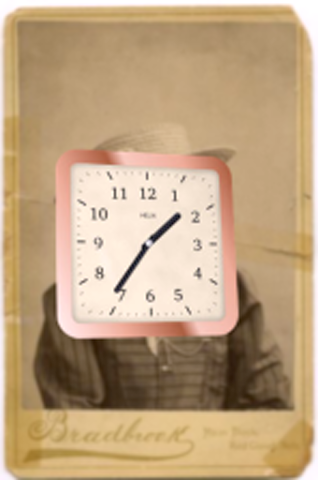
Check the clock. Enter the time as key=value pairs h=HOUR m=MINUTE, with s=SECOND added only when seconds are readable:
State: h=1 m=36
